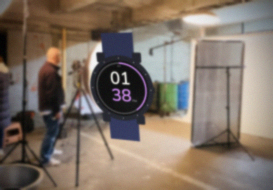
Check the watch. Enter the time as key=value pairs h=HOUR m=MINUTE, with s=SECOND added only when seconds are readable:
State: h=1 m=38
